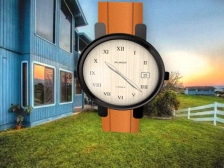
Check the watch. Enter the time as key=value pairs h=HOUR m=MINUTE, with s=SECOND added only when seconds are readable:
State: h=10 m=22
